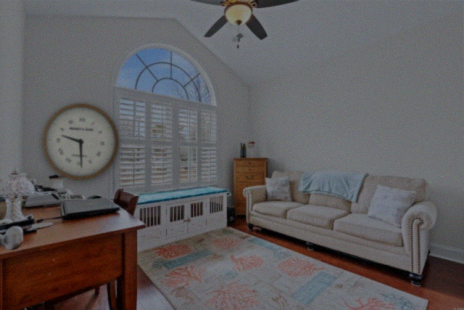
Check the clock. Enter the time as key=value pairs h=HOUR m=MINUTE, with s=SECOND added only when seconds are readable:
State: h=9 m=29
